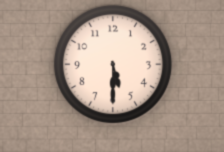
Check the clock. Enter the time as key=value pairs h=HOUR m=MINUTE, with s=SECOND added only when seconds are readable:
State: h=5 m=30
